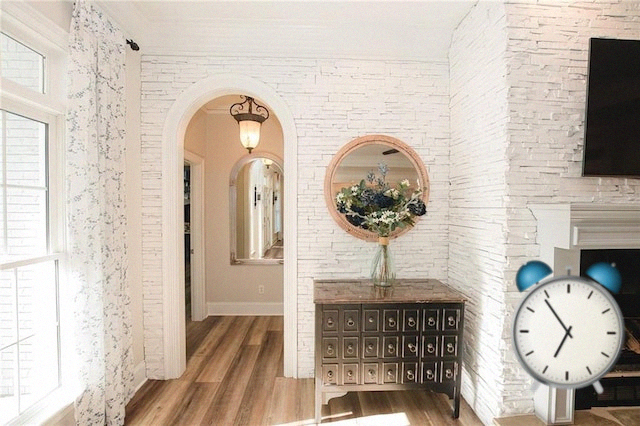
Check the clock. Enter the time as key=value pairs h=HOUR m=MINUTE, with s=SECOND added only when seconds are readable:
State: h=6 m=54
